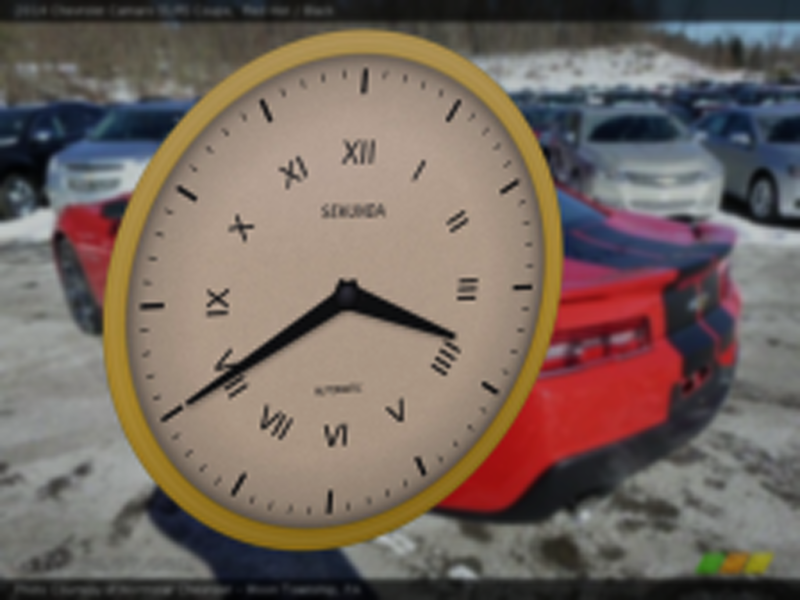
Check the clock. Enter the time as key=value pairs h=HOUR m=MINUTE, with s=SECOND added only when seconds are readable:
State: h=3 m=40
